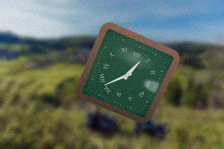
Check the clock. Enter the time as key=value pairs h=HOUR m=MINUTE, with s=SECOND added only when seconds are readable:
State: h=12 m=37
